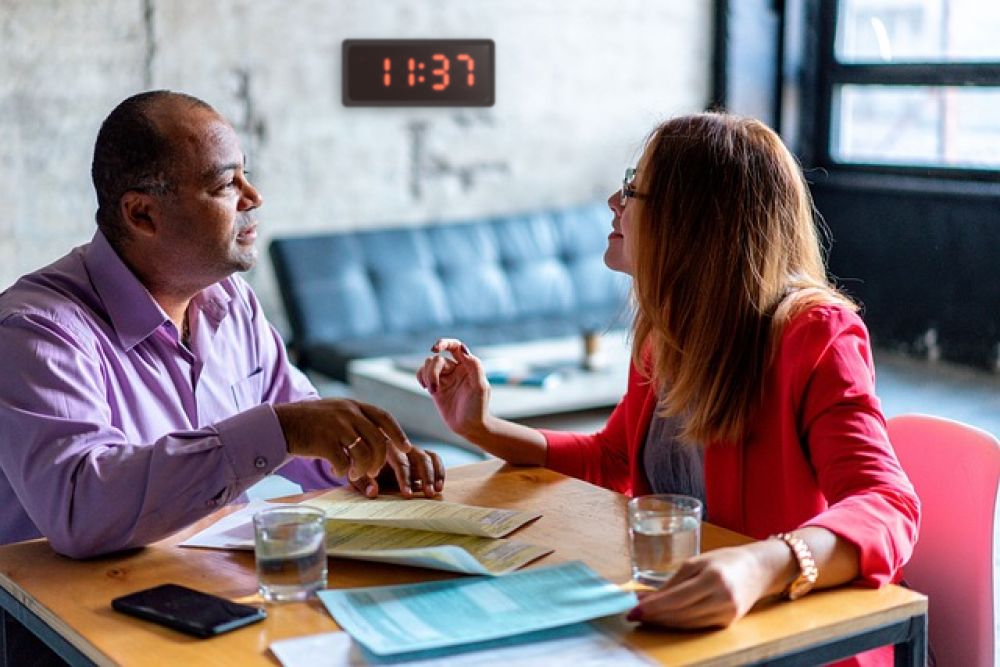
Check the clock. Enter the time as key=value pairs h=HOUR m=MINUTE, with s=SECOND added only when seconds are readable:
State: h=11 m=37
